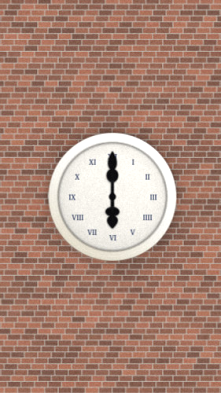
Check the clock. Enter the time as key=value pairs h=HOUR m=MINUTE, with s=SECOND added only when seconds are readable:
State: h=6 m=0
